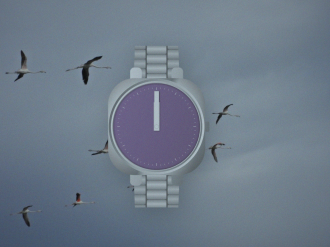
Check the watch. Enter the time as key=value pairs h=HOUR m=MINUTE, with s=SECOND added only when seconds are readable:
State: h=12 m=0
